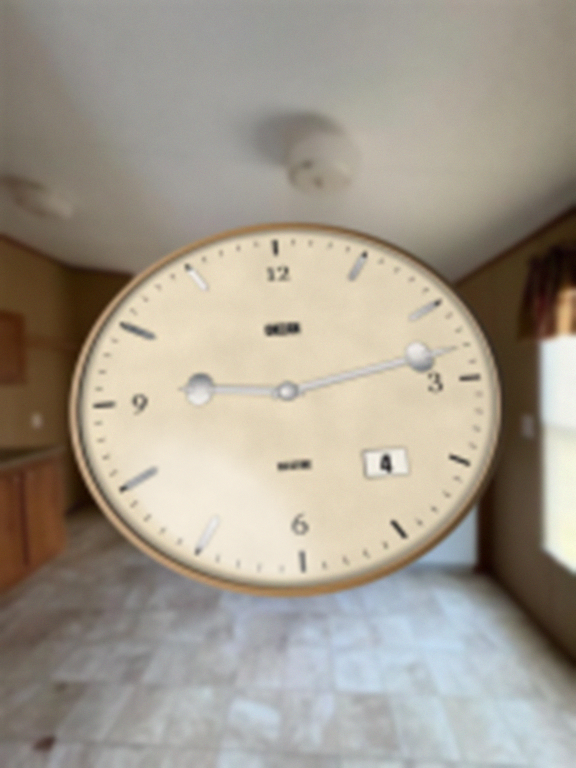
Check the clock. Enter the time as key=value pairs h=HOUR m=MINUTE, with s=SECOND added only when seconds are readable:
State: h=9 m=13
